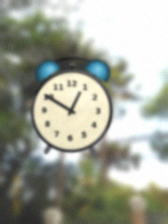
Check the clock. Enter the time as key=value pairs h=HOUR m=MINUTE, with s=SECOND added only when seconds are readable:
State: h=12 m=50
